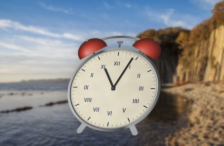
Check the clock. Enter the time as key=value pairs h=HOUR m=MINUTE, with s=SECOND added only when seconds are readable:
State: h=11 m=4
